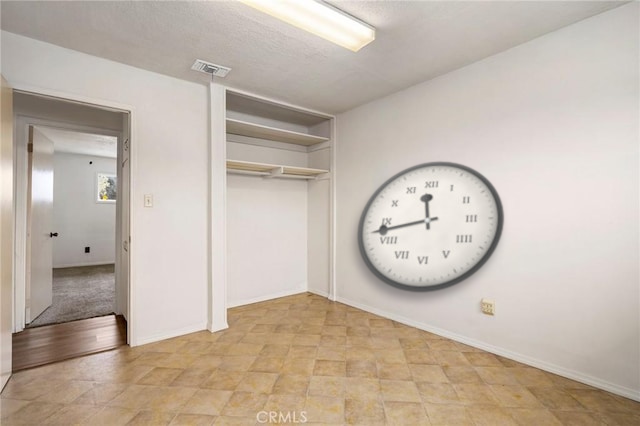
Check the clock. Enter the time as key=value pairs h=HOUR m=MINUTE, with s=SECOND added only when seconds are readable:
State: h=11 m=43
